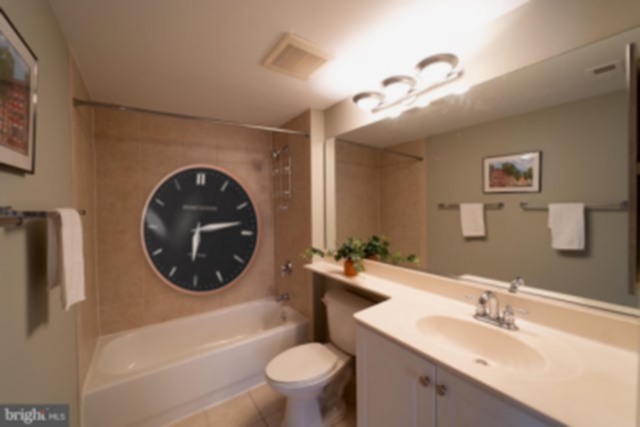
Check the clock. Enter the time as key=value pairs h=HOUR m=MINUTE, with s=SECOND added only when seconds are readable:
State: h=6 m=13
